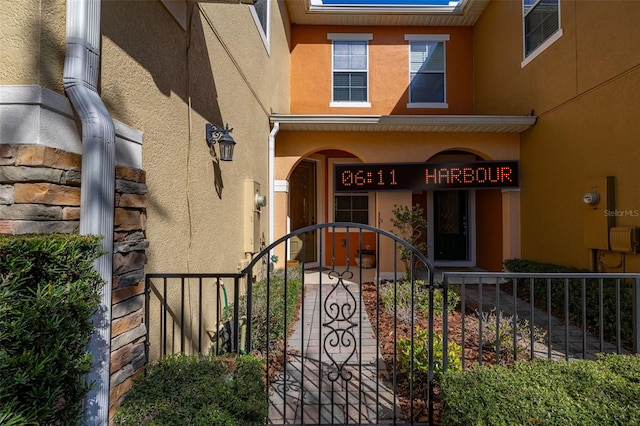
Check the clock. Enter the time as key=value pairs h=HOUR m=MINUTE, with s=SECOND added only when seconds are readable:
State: h=6 m=11
